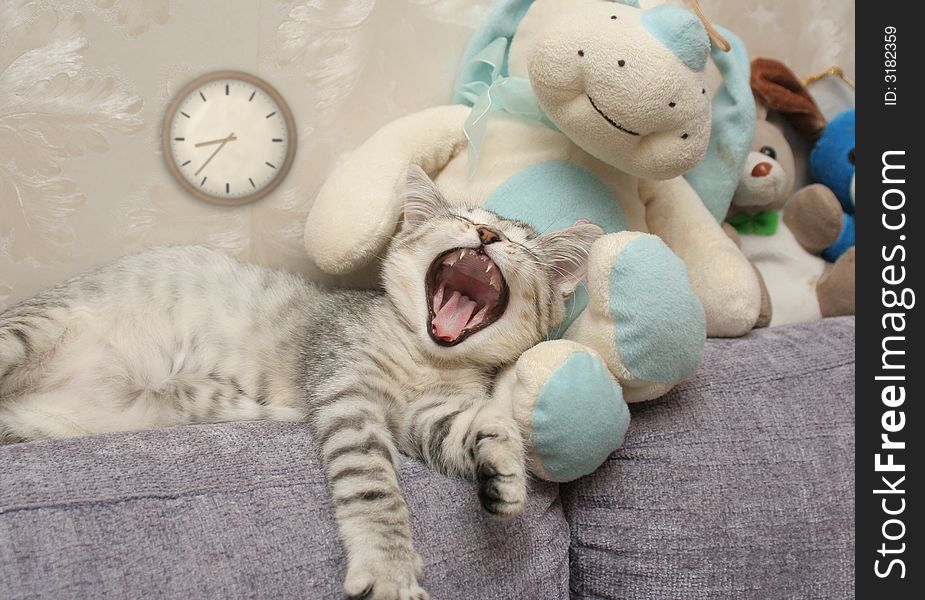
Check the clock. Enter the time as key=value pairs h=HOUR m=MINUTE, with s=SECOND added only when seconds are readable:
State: h=8 m=37
